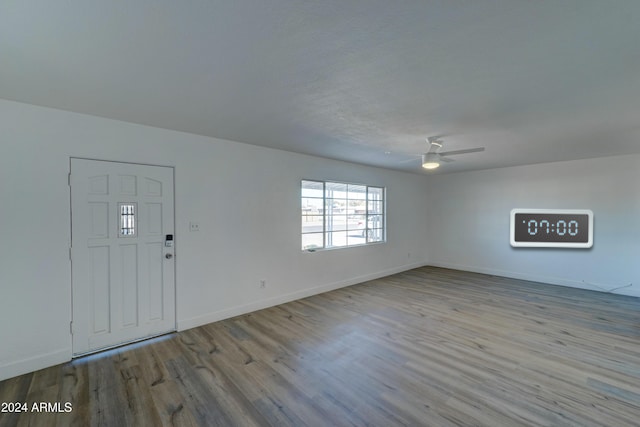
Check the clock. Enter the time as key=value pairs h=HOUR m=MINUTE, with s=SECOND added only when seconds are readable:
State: h=7 m=0
